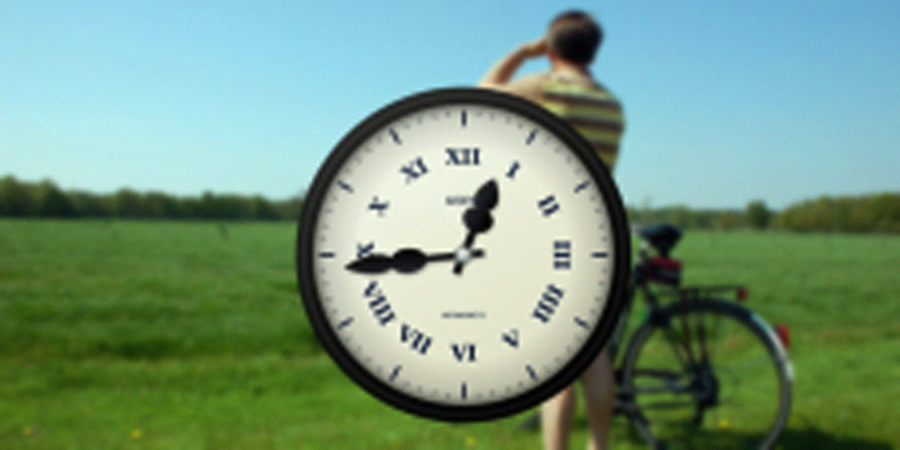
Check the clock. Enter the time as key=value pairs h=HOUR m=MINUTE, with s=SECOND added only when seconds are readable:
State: h=12 m=44
